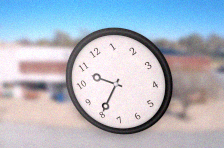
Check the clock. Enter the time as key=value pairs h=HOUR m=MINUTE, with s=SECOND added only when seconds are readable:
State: h=10 m=40
